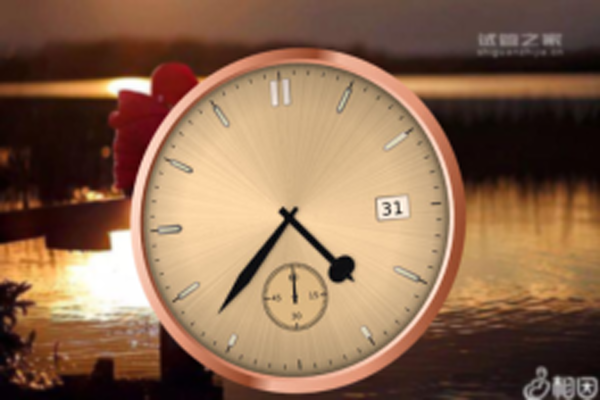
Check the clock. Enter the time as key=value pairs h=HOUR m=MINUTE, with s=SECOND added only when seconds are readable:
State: h=4 m=37
